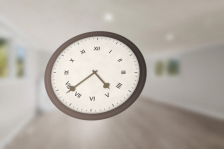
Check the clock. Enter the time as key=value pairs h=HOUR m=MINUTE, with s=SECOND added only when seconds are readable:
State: h=4 m=38
